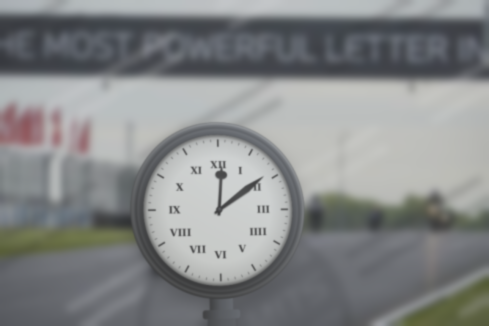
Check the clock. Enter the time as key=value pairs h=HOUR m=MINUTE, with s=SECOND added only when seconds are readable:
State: h=12 m=9
